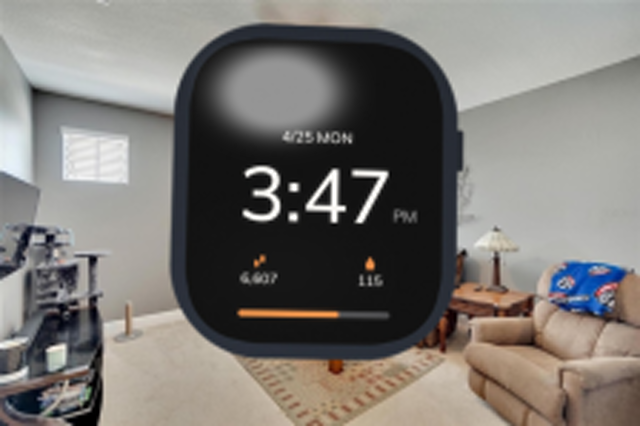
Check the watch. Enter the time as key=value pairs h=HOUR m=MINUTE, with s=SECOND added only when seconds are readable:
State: h=3 m=47
